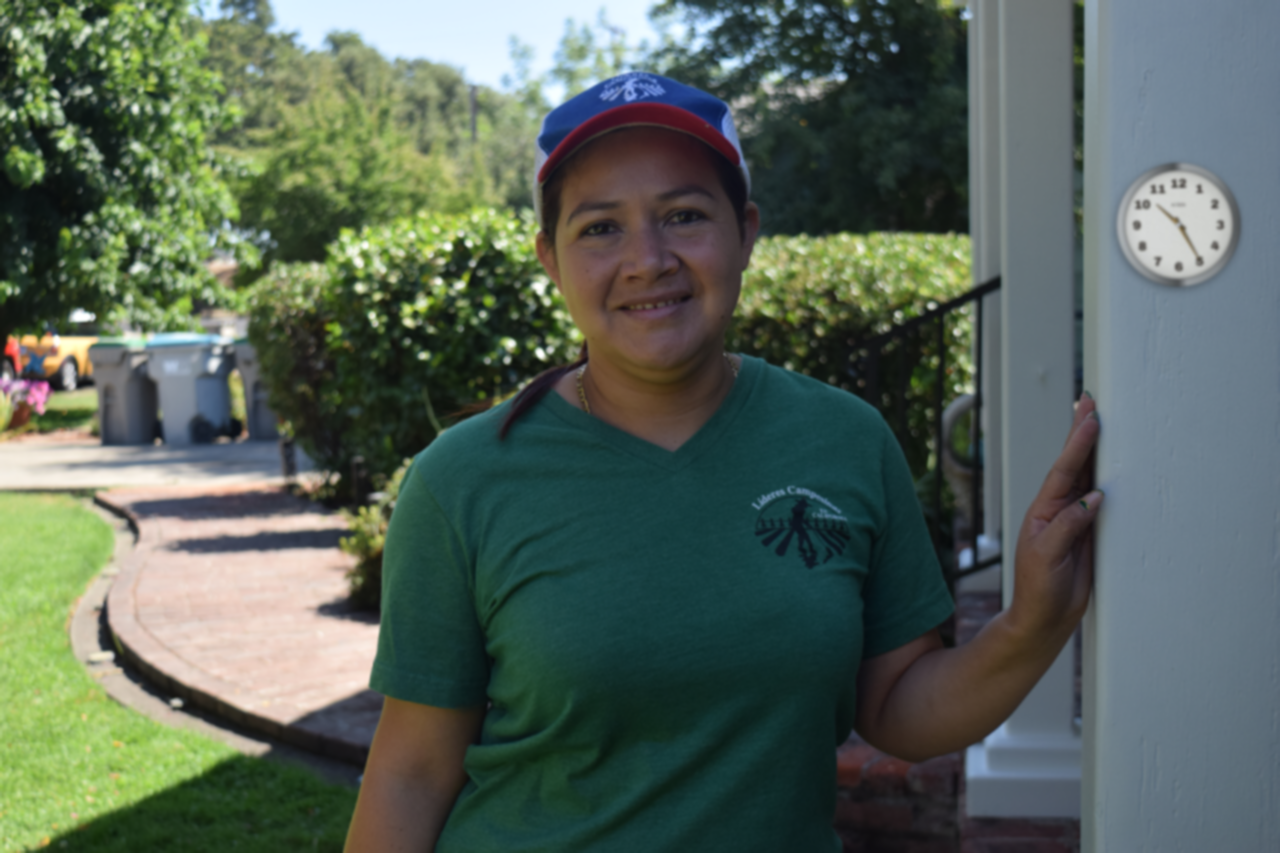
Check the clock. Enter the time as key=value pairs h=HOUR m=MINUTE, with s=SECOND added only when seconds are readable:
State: h=10 m=25
